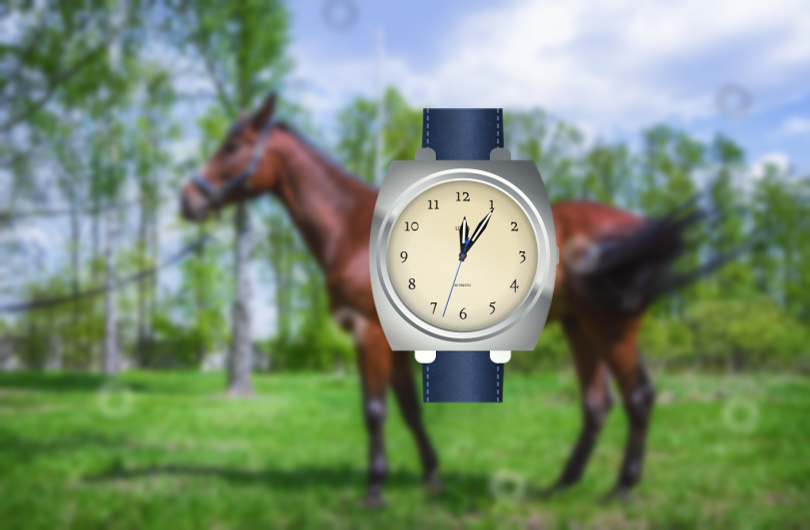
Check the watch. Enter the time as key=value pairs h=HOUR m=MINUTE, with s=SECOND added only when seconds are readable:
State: h=12 m=5 s=33
